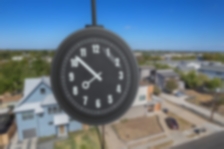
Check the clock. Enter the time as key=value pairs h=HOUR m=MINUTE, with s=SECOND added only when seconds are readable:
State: h=7 m=52
